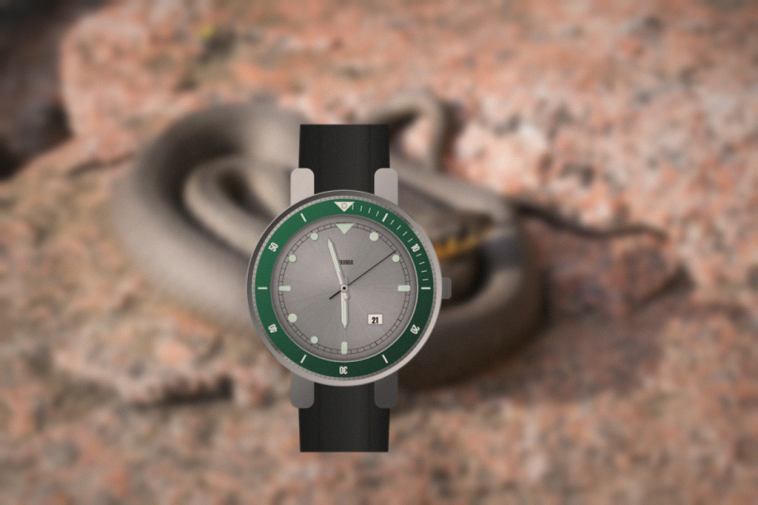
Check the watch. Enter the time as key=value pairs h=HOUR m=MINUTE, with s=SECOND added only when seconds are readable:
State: h=5 m=57 s=9
